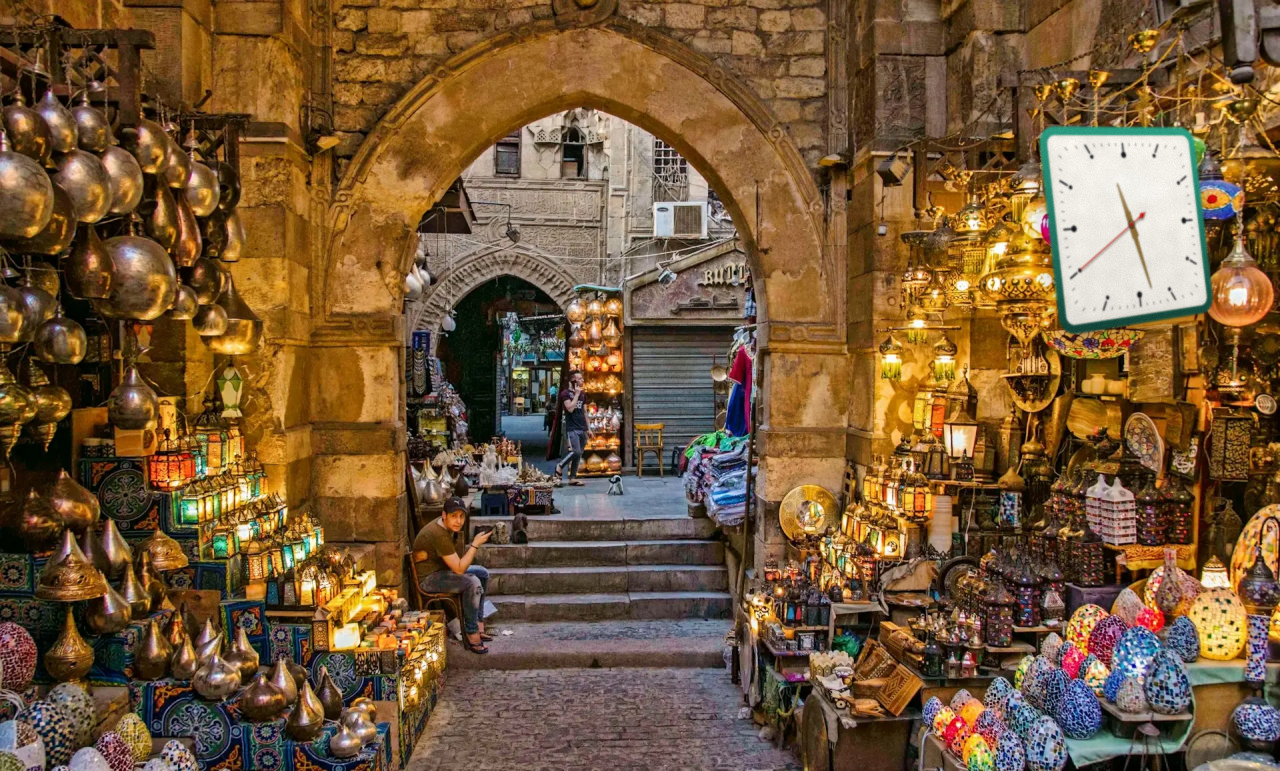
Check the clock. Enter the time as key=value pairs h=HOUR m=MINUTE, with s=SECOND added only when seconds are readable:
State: h=11 m=27 s=40
